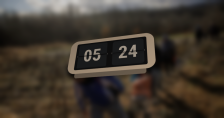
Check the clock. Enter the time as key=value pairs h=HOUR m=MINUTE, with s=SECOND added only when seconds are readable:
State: h=5 m=24
